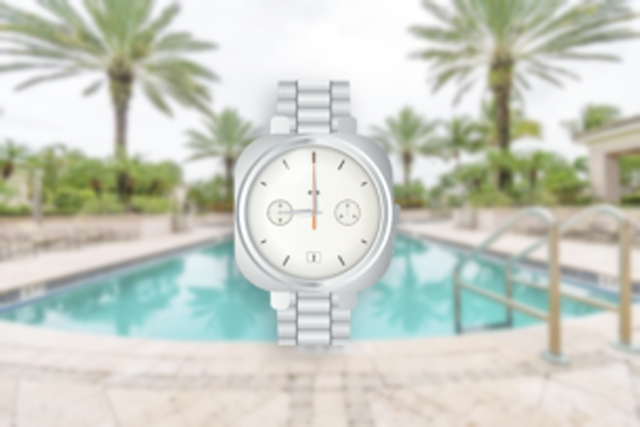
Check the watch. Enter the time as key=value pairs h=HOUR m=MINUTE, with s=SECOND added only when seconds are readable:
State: h=9 m=0
